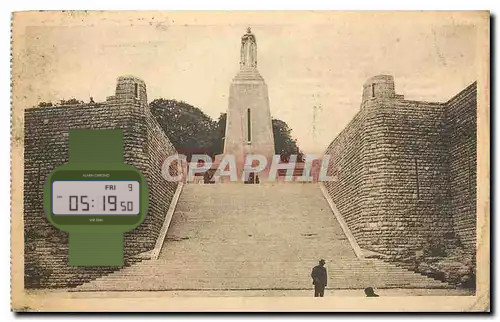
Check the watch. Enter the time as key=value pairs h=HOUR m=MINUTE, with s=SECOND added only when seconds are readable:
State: h=5 m=19 s=50
